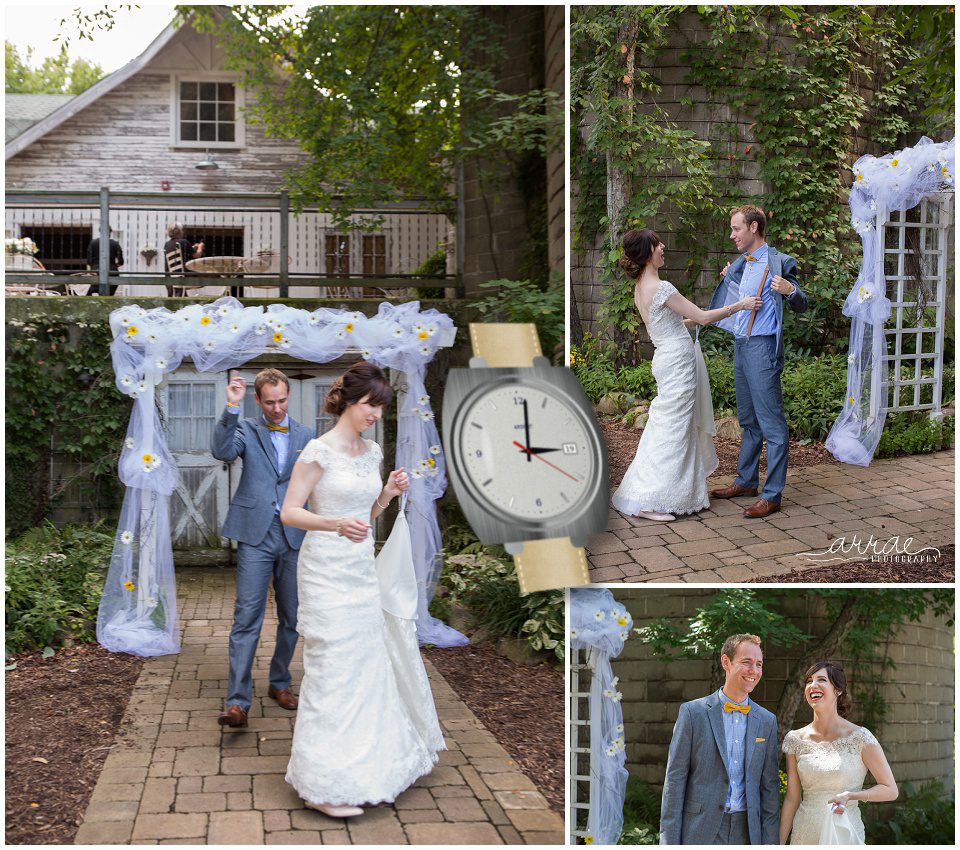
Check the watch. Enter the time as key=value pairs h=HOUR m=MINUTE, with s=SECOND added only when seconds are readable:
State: h=3 m=1 s=21
